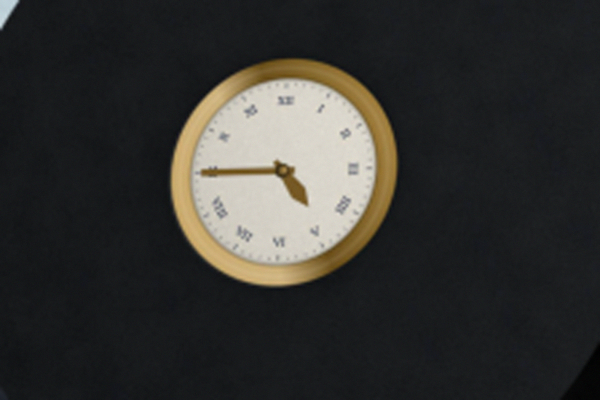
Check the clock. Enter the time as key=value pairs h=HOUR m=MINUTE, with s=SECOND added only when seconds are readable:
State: h=4 m=45
